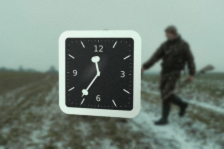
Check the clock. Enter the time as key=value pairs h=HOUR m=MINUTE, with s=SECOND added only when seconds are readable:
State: h=11 m=36
